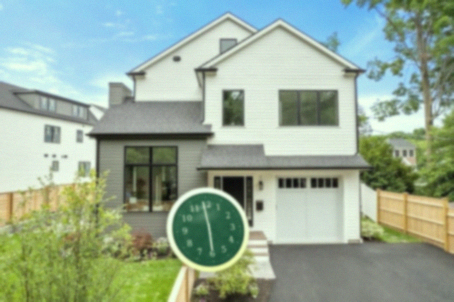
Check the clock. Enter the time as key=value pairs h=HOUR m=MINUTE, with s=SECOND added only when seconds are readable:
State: h=5 m=59
